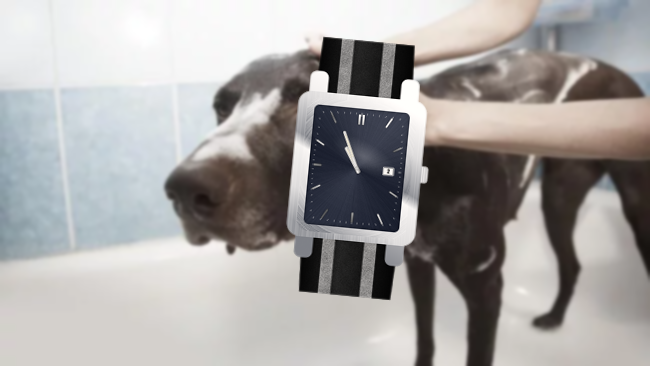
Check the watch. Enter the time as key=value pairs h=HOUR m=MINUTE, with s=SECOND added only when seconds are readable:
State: h=10 m=56
